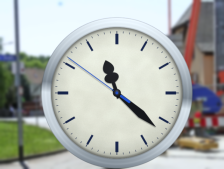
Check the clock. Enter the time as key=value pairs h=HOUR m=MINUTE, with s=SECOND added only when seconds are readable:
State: h=11 m=21 s=51
